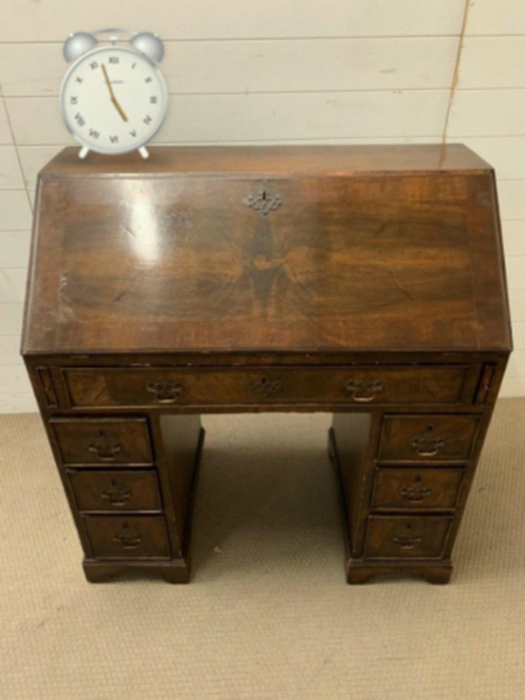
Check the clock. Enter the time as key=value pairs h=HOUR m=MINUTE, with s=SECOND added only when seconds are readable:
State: h=4 m=57
